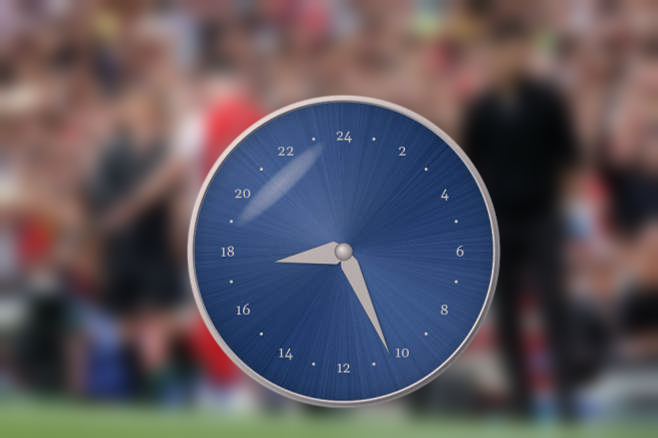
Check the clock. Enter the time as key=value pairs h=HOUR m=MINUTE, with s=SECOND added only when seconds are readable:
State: h=17 m=26
